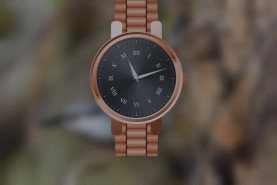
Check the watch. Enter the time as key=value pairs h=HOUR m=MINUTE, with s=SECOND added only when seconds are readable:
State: h=11 m=12
